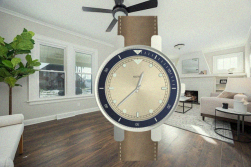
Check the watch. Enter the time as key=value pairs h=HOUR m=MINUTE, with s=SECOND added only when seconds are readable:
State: h=12 m=38
